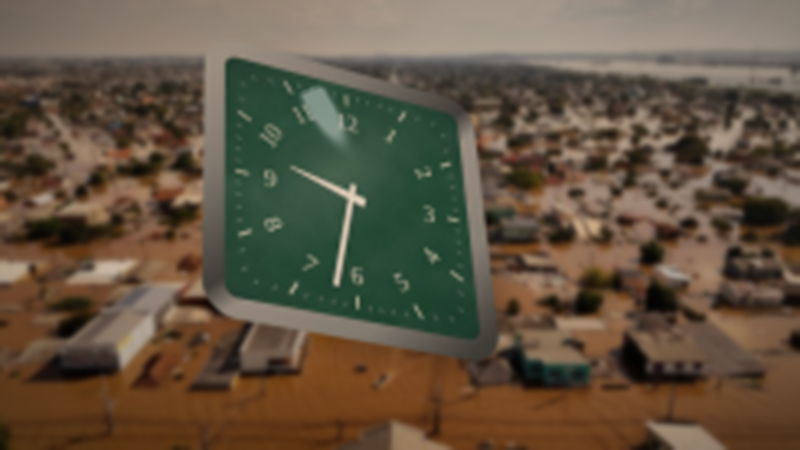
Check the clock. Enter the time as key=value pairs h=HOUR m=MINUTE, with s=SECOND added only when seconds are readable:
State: h=9 m=32
